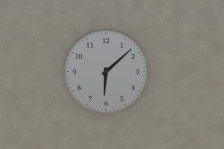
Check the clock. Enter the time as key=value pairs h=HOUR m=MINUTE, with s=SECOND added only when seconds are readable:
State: h=6 m=8
